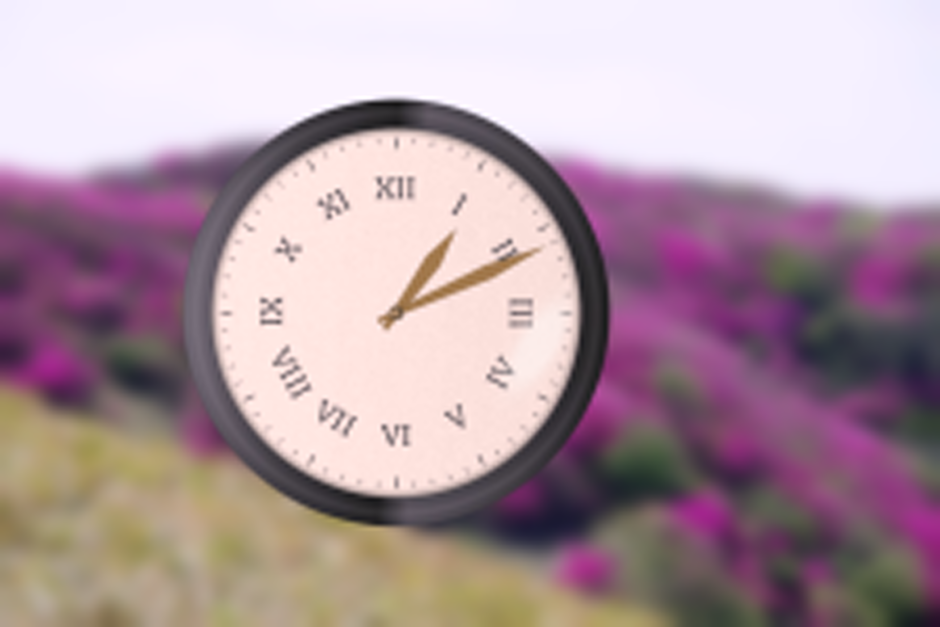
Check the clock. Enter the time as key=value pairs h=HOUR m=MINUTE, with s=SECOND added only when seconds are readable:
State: h=1 m=11
